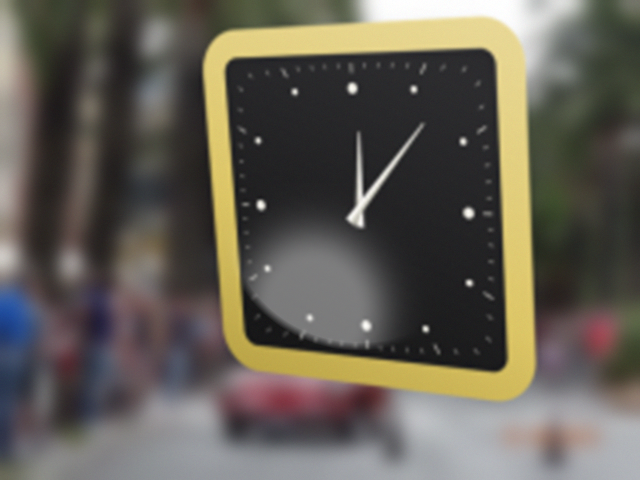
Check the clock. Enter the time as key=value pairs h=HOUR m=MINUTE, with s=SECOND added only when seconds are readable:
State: h=12 m=7
